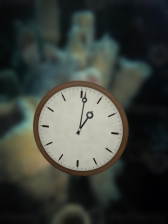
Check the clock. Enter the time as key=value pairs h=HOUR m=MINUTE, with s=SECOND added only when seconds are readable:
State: h=1 m=1
